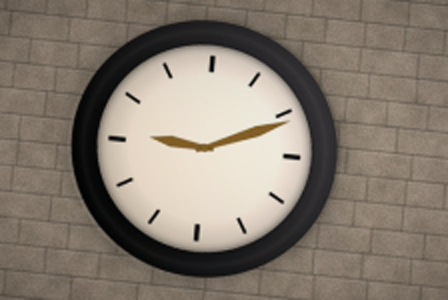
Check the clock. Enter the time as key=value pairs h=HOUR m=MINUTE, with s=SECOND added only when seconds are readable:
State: h=9 m=11
